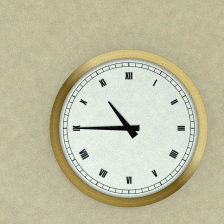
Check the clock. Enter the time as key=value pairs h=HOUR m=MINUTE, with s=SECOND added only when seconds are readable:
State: h=10 m=45
